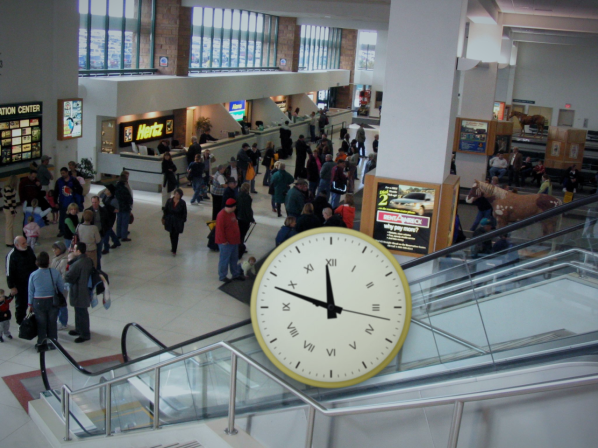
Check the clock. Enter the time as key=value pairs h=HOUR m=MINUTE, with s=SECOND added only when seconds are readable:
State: h=11 m=48 s=17
